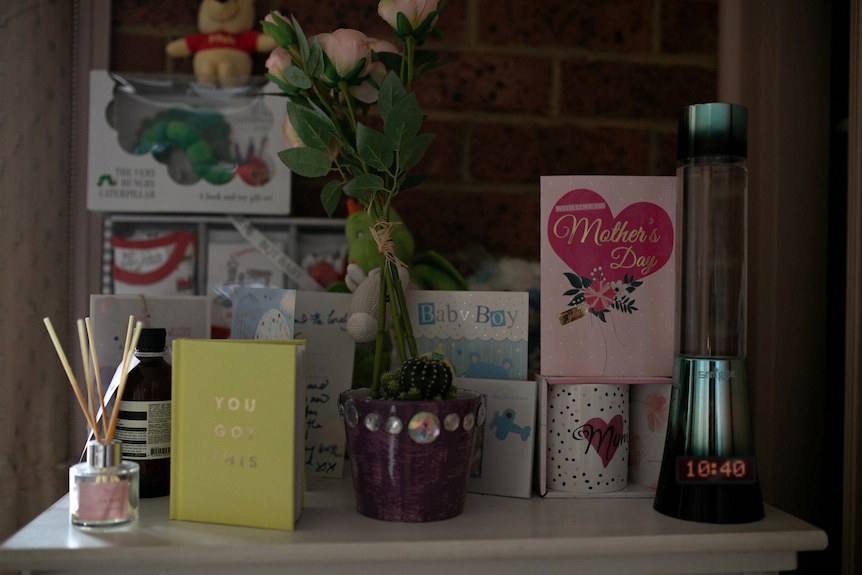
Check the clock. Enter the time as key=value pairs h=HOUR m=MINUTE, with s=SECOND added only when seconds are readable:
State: h=10 m=40
